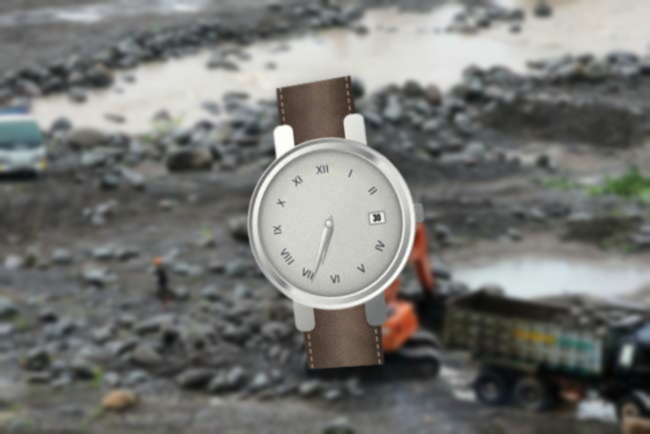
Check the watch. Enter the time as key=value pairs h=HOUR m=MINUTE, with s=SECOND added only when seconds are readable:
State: h=6 m=34
